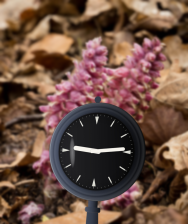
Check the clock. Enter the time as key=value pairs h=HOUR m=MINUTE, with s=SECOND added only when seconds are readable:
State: h=9 m=14
